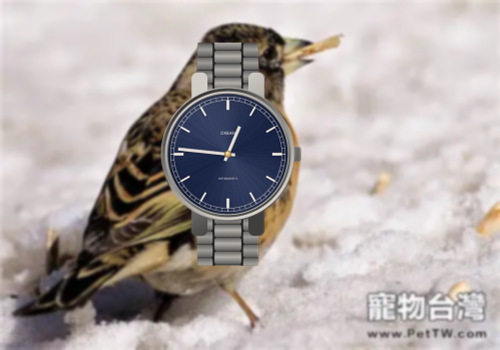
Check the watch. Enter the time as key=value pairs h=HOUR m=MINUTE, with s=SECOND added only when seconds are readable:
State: h=12 m=46
